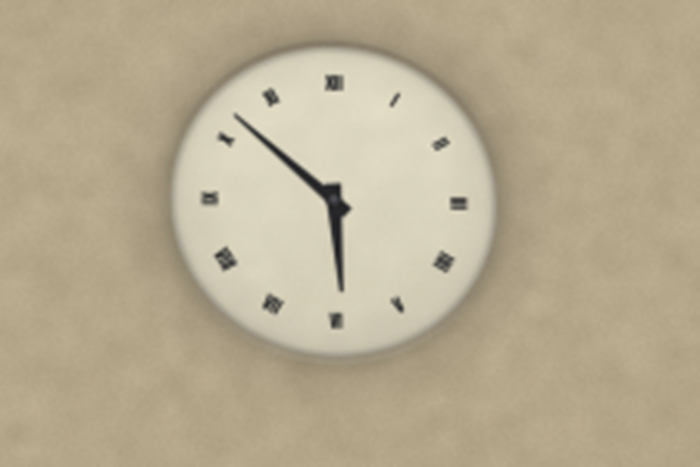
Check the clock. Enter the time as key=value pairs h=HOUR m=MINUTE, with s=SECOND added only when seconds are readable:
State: h=5 m=52
